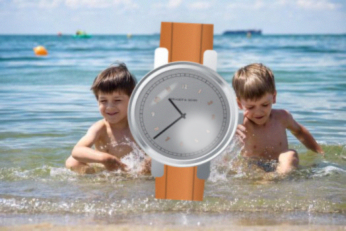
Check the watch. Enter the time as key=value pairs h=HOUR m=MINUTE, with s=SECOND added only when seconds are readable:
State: h=10 m=38
